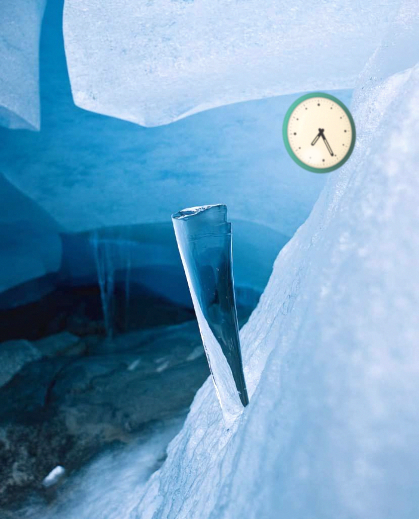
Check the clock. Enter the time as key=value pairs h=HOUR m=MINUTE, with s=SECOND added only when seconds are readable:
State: h=7 m=26
